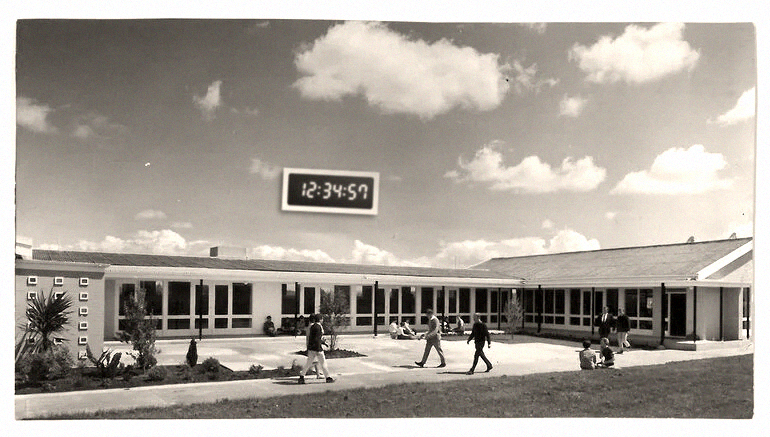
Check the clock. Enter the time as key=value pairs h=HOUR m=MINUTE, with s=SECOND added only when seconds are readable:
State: h=12 m=34 s=57
